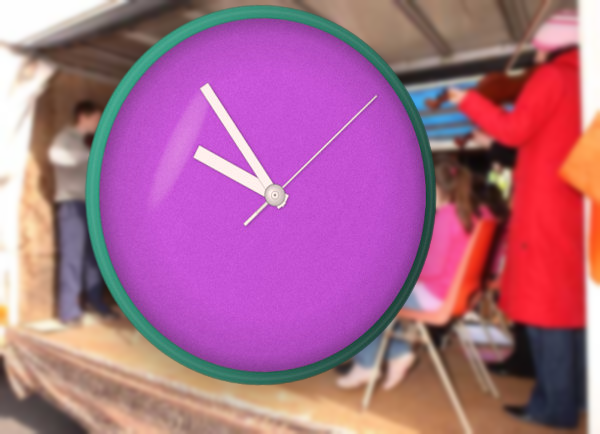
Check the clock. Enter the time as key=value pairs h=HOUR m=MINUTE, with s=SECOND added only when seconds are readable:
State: h=9 m=54 s=8
